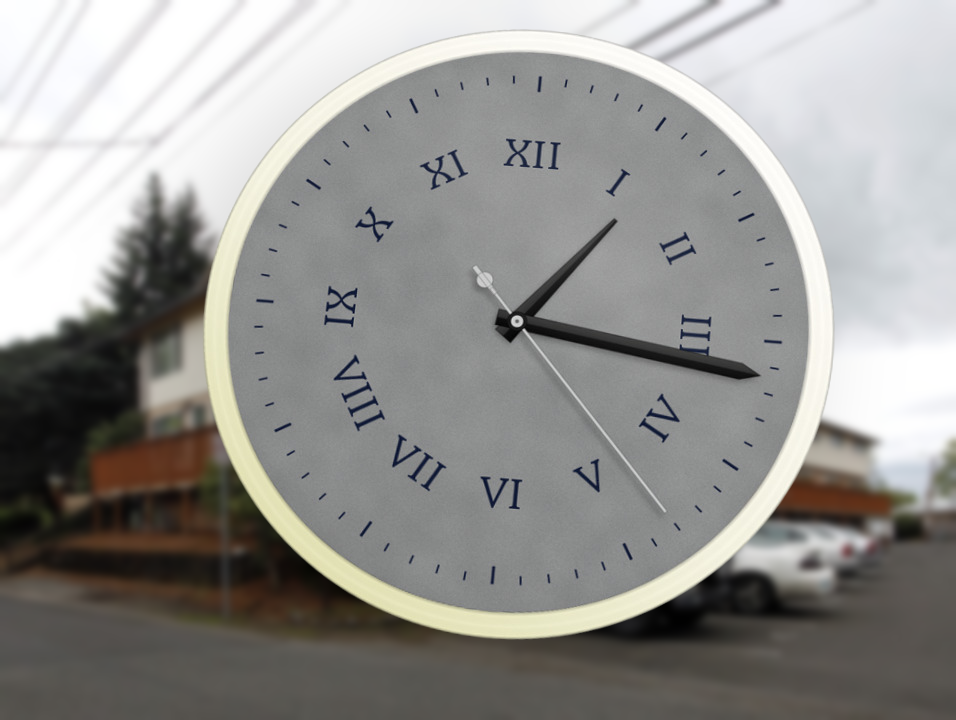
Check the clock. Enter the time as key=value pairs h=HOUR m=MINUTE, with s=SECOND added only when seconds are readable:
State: h=1 m=16 s=23
